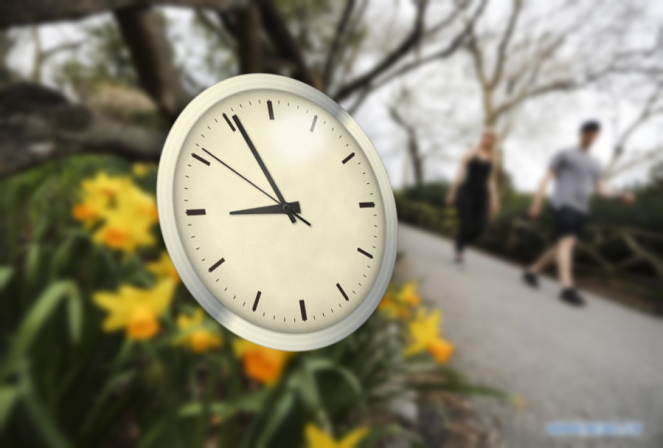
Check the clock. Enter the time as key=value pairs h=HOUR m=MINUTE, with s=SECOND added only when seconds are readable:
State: h=8 m=55 s=51
